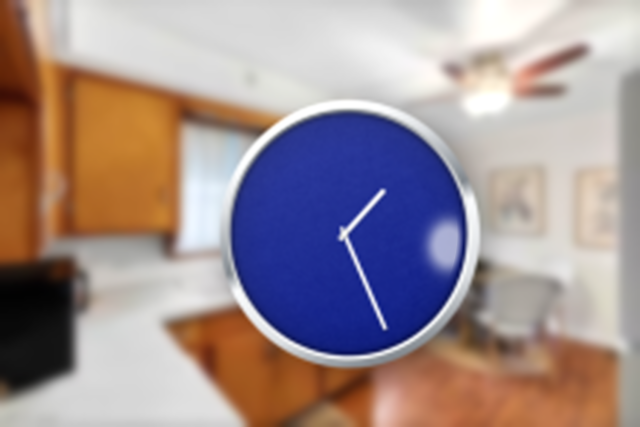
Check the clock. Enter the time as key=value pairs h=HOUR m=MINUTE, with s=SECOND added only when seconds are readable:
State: h=1 m=26
